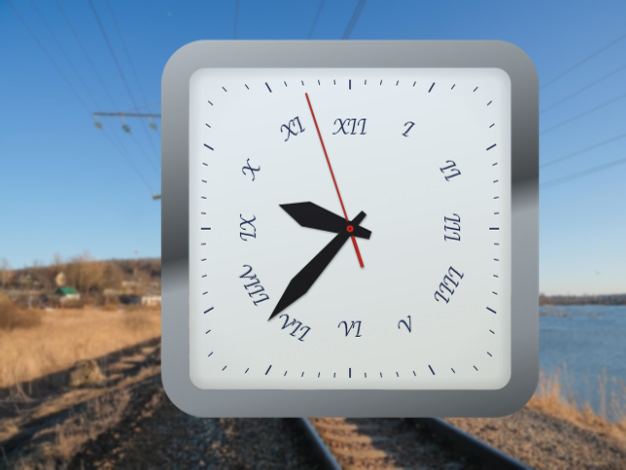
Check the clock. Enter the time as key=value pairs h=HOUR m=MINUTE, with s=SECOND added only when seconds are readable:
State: h=9 m=36 s=57
